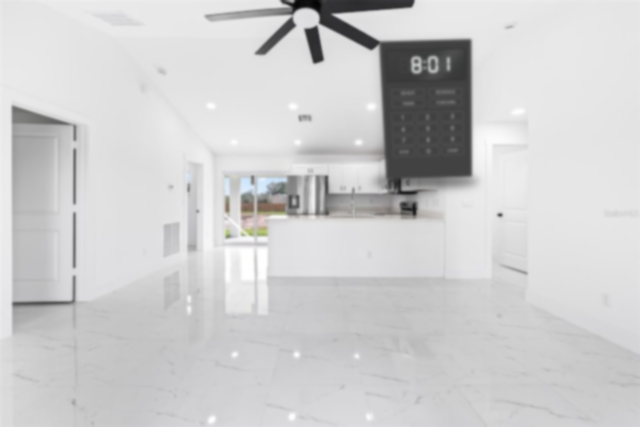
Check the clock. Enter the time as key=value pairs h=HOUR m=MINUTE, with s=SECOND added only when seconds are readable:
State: h=8 m=1
